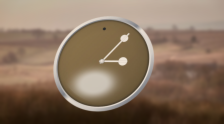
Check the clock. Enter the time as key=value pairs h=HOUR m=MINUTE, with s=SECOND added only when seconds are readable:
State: h=3 m=7
